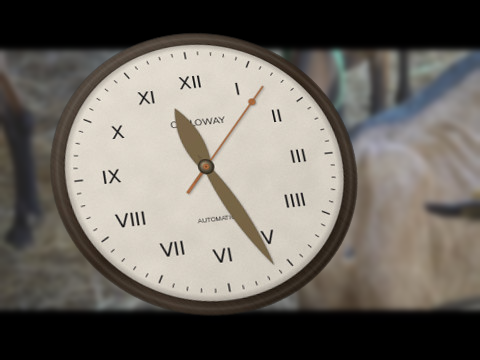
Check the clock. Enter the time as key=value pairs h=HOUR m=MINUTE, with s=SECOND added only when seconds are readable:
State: h=11 m=26 s=7
